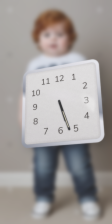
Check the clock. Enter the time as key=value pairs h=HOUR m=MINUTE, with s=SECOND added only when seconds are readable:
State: h=5 m=27
